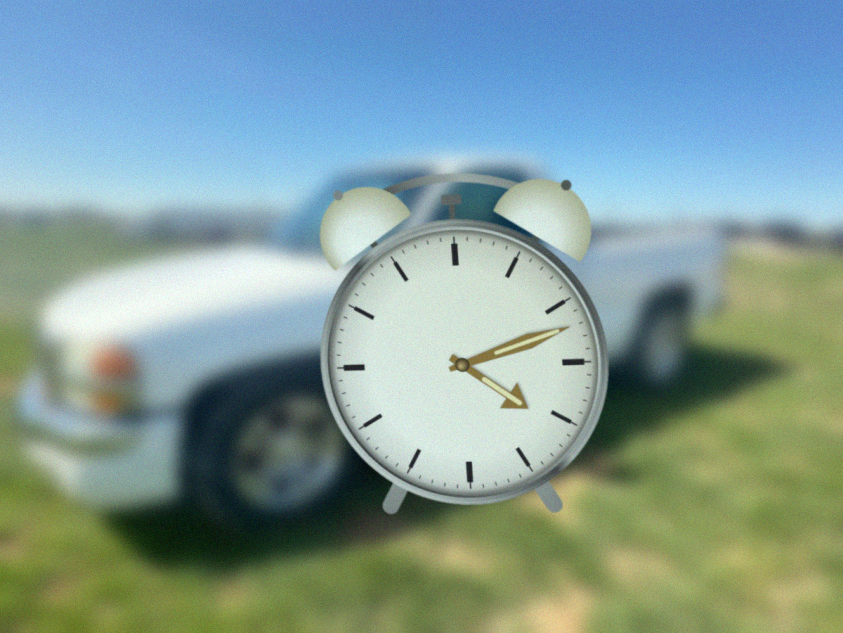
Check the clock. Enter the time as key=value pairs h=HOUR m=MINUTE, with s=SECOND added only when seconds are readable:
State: h=4 m=12
